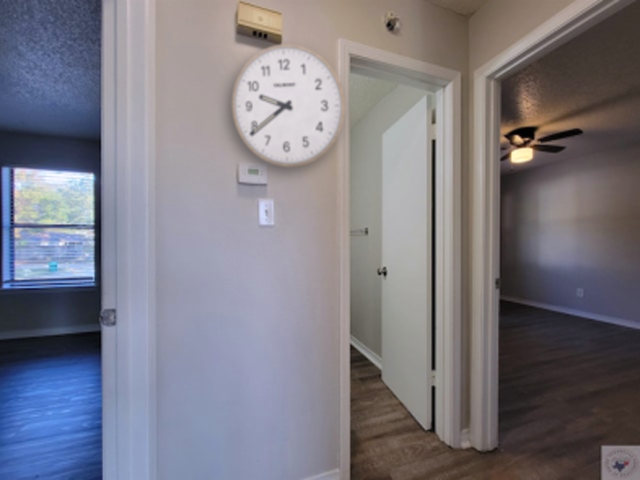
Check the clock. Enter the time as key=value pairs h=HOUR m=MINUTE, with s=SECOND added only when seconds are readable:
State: h=9 m=39
